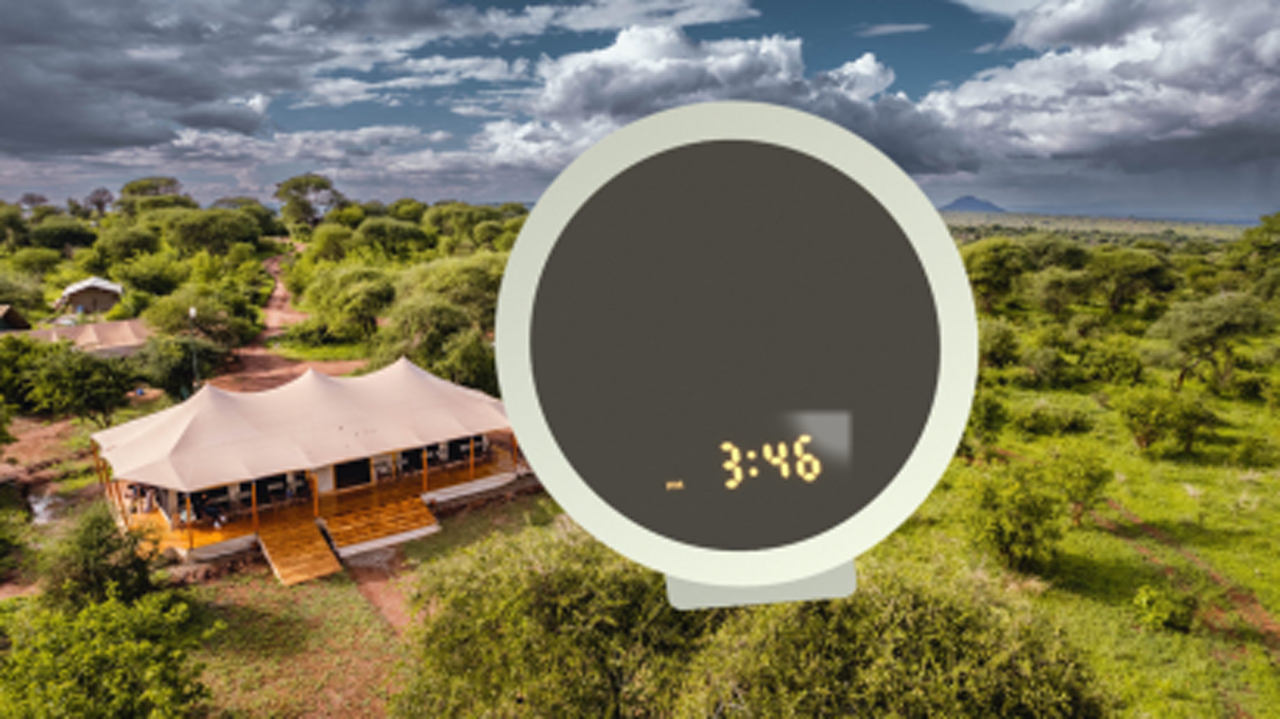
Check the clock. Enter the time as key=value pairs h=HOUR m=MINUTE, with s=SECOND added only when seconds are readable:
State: h=3 m=46
